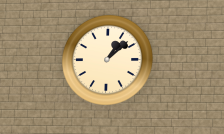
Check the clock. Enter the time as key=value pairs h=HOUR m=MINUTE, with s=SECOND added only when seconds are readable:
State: h=1 m=8
